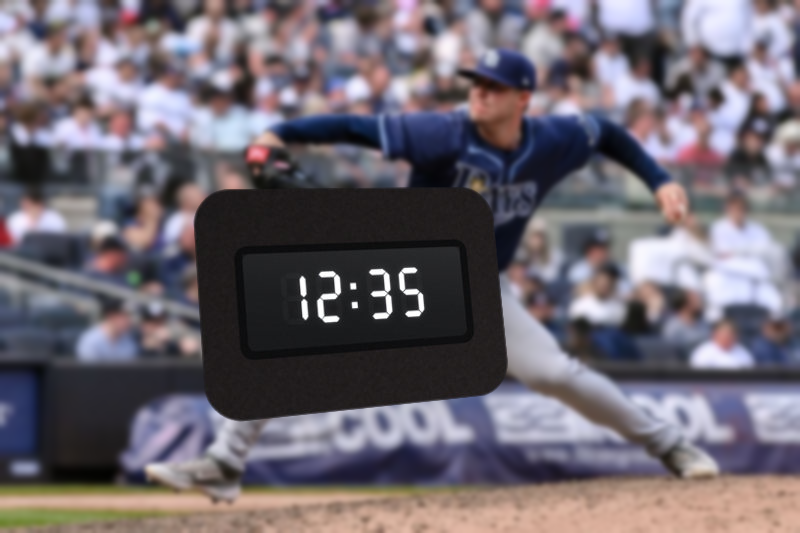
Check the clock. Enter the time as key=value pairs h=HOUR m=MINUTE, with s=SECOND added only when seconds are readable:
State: h=12 m=35
